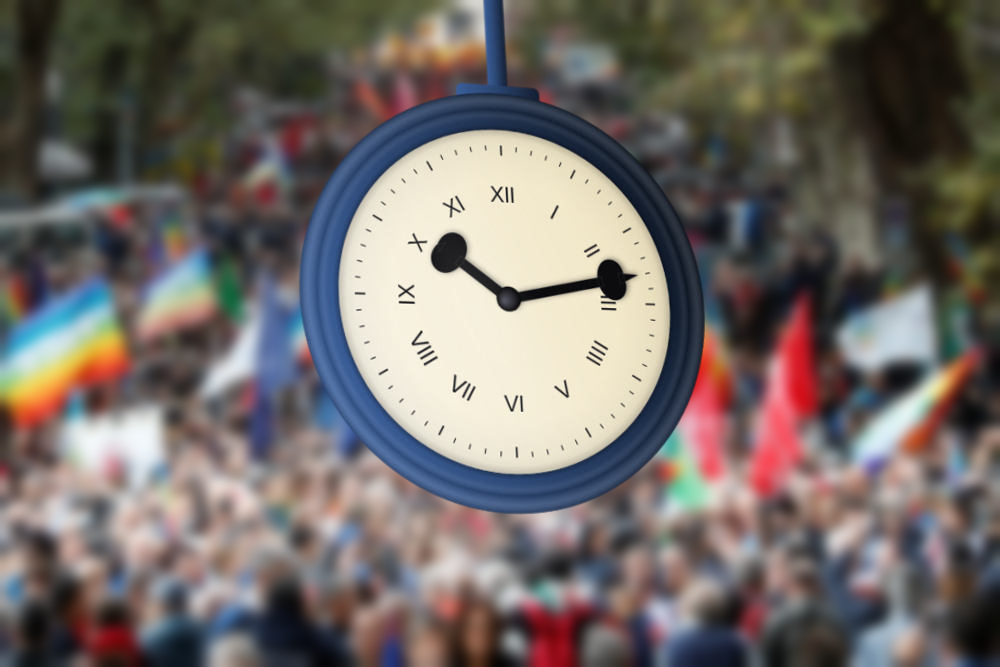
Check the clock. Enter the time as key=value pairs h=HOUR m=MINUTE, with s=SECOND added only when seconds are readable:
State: h=10 m=13
